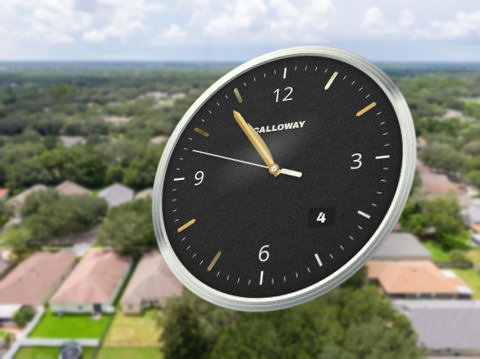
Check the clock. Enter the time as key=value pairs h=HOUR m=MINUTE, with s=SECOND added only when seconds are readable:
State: h=10 m=53 s=48
